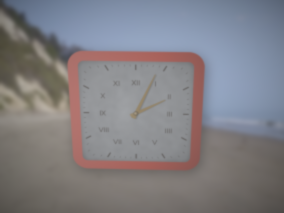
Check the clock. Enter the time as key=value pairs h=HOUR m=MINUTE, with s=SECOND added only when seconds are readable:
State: h=2 m=4
